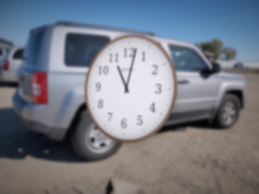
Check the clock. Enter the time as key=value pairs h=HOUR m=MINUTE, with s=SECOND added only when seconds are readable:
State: h=11 m=2
